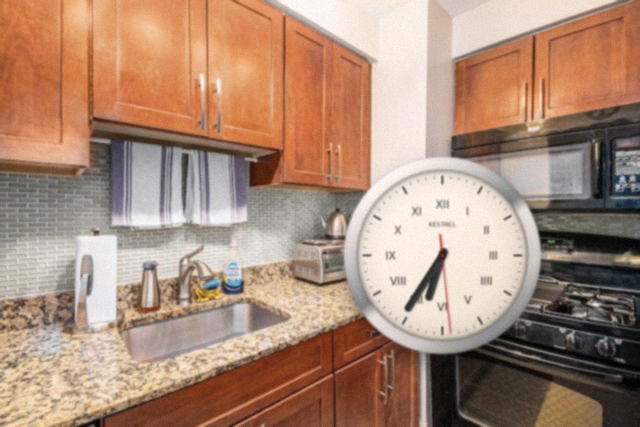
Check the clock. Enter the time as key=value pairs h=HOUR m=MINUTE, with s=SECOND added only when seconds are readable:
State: h=6 m=35 s=29
